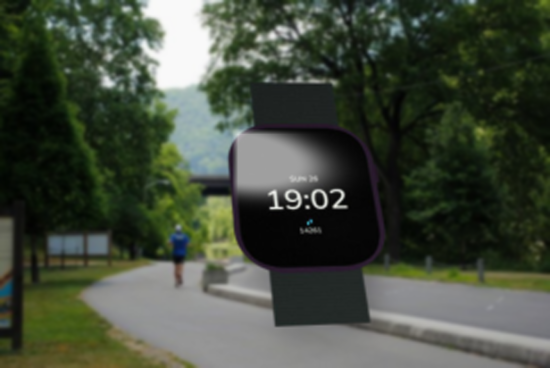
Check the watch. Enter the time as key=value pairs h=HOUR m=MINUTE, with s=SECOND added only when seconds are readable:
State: h=19 m=2
